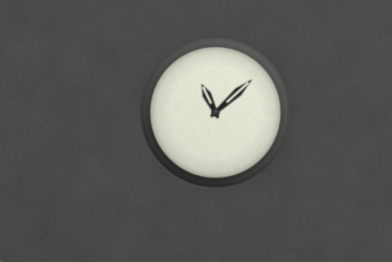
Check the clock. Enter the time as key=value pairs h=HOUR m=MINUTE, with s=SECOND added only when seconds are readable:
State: h=11 m=8
